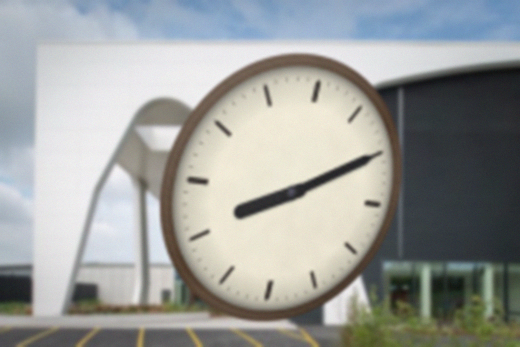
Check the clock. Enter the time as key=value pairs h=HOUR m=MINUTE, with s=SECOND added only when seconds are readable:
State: h=8 m=10
